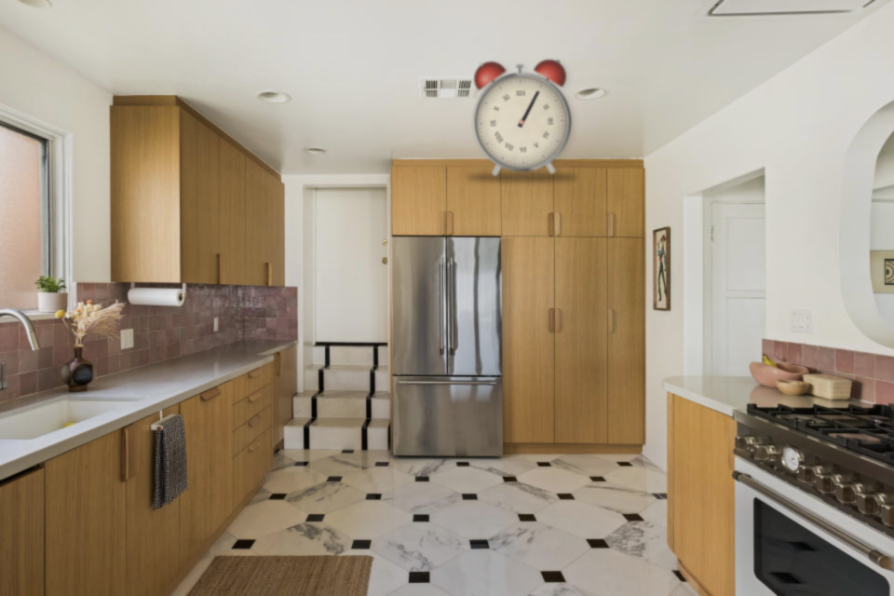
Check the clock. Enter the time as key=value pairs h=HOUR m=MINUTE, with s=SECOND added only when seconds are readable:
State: h=1 m=5
